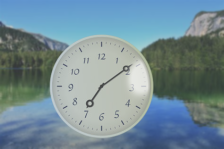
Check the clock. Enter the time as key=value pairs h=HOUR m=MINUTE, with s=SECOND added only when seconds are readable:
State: h=7 m=9
